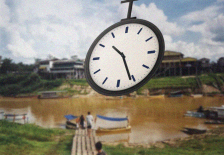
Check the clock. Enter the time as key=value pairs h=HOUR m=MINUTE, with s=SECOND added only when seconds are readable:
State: h=10 m=26
